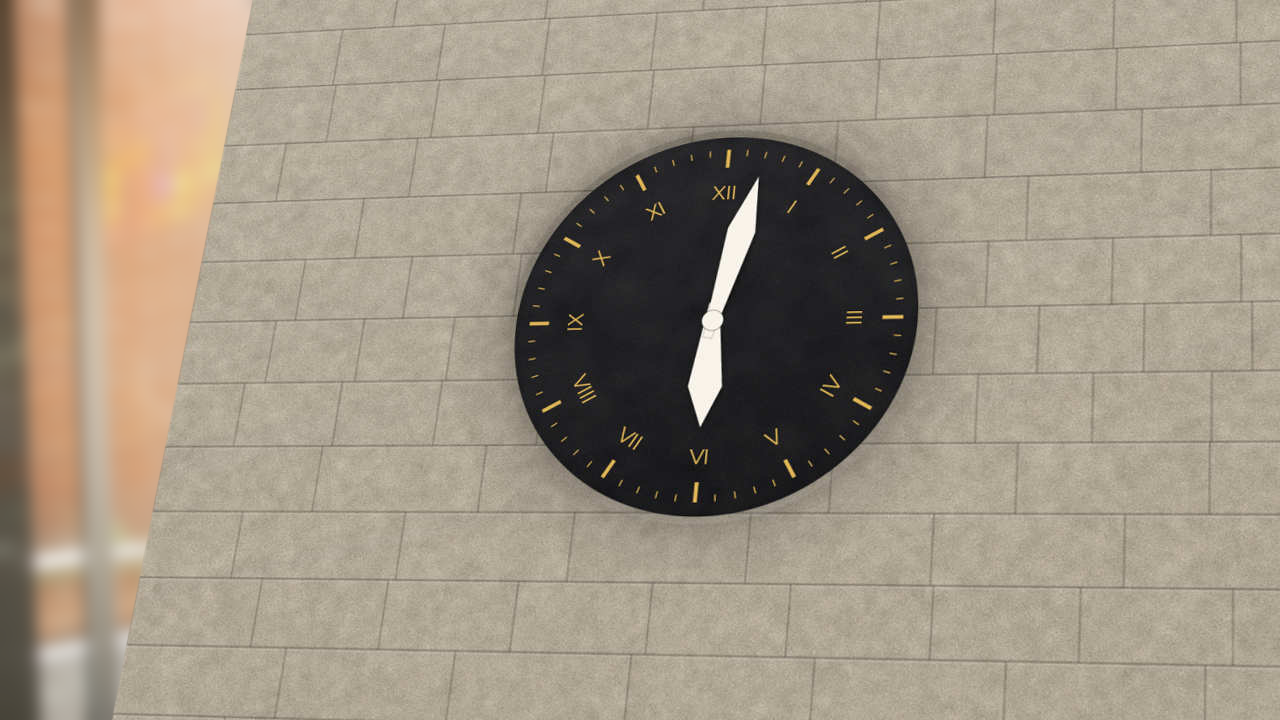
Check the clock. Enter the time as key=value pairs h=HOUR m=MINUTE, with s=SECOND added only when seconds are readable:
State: h=6 m=2
